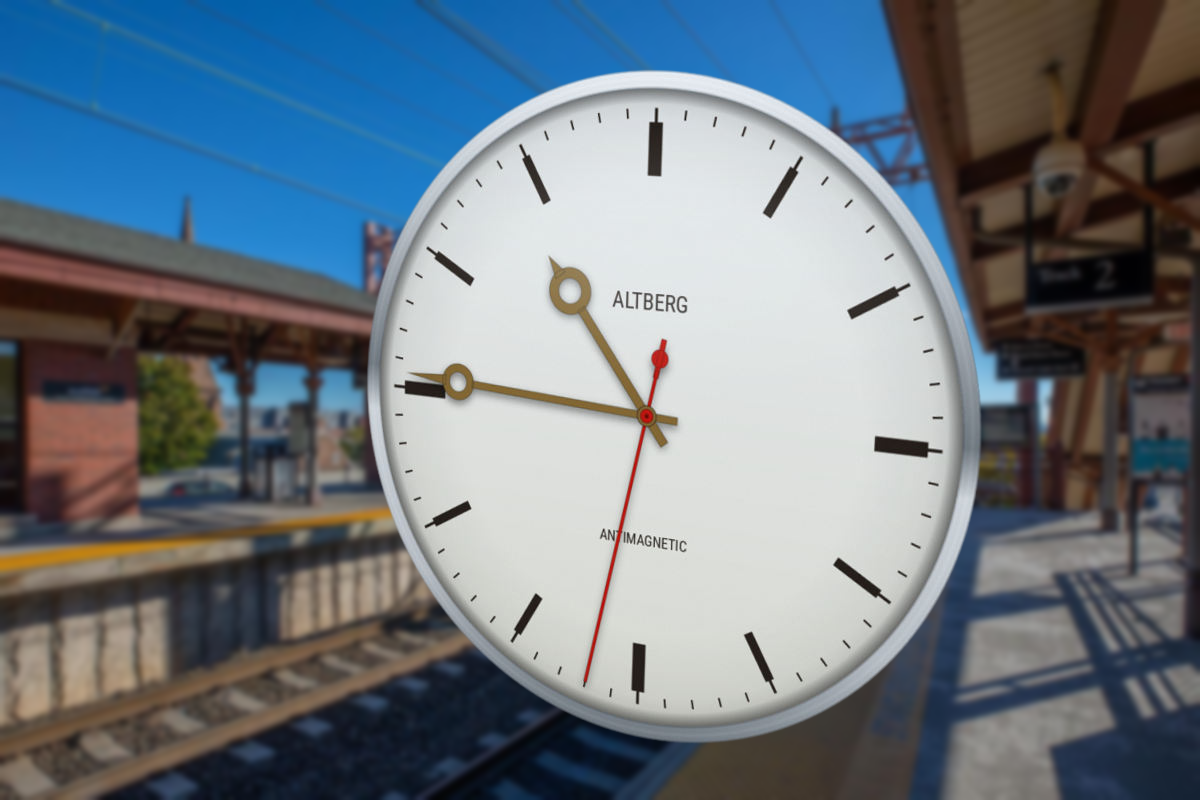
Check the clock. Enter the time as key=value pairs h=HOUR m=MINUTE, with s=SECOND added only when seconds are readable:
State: h=10 m=45 s=32
